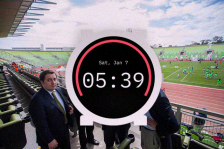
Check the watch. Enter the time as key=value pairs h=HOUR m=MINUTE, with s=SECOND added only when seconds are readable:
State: h=5 m=39
